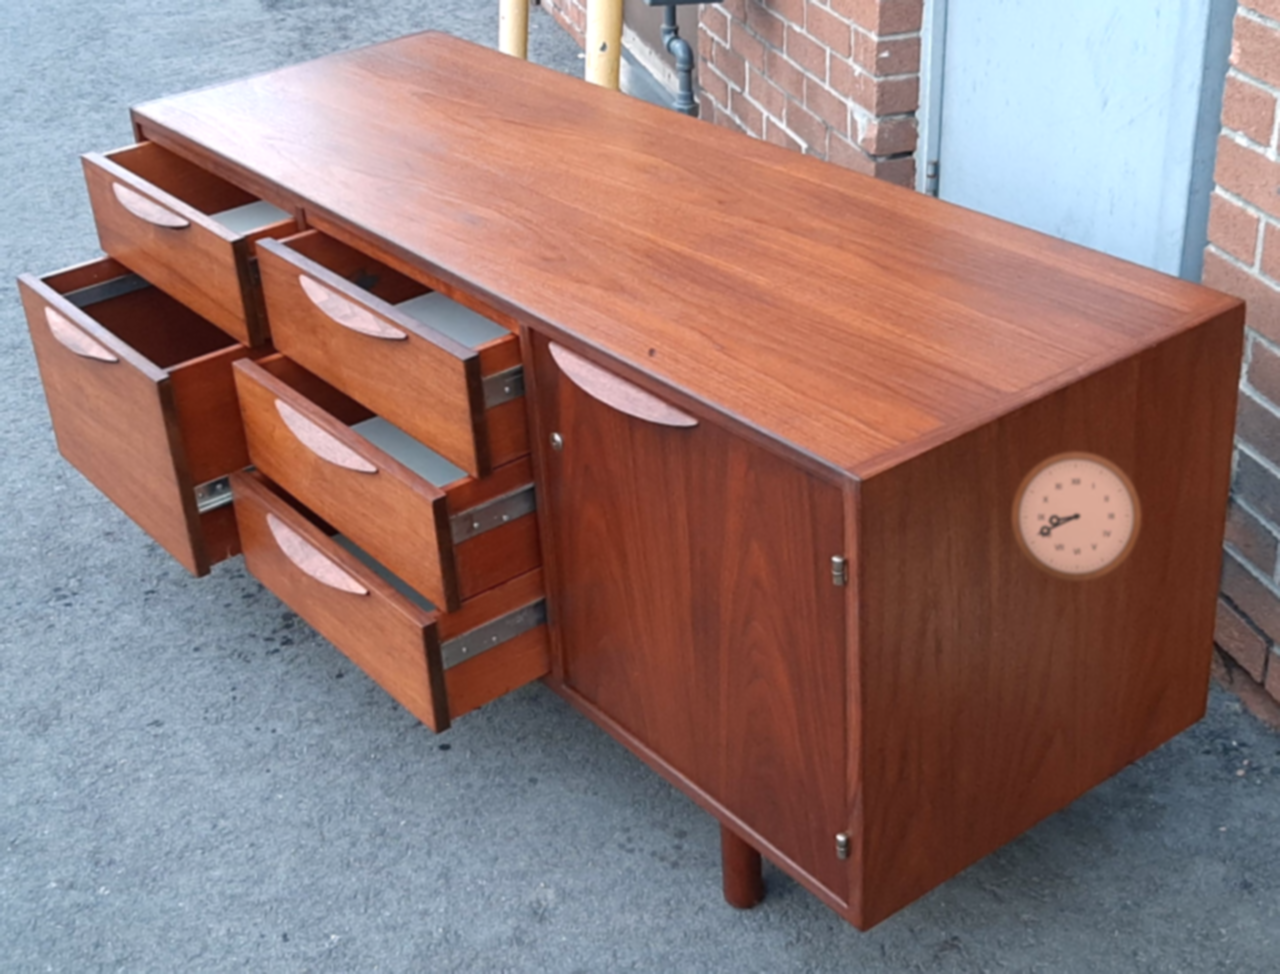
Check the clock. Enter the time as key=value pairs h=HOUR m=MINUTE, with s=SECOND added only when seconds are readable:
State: h=8 m=41
